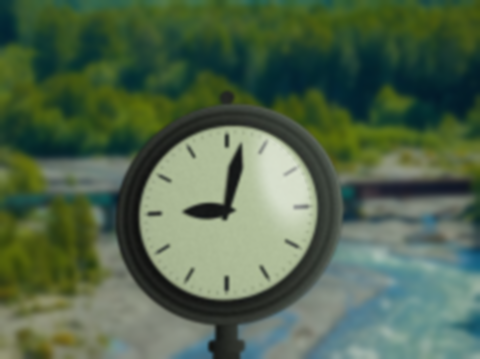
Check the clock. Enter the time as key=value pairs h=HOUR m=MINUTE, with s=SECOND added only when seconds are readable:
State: h=9 m=2
